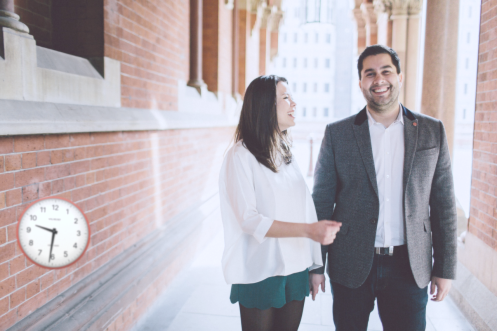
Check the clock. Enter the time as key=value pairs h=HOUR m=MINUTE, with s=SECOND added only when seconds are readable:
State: h=9 m=31
